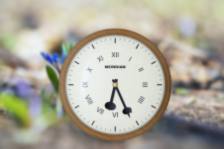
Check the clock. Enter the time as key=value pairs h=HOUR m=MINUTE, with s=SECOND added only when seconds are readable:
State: h=6 m=26
